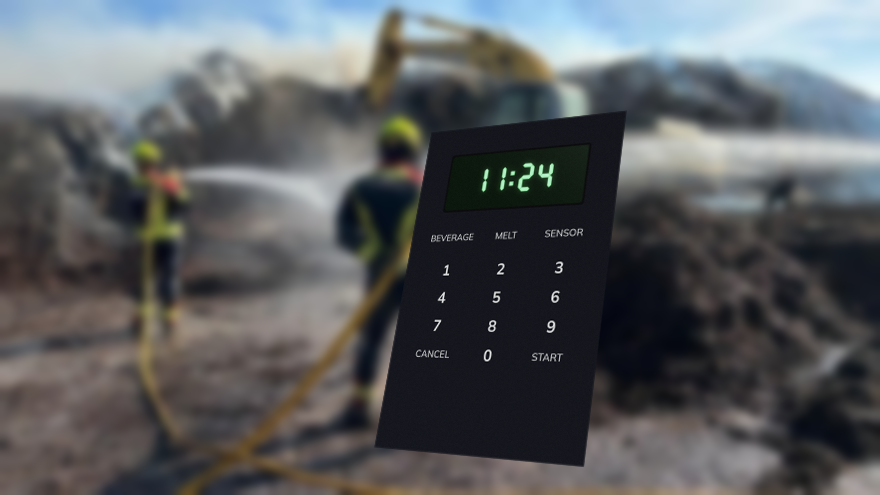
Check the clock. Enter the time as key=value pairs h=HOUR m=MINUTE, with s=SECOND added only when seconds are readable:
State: h=11 m=24
